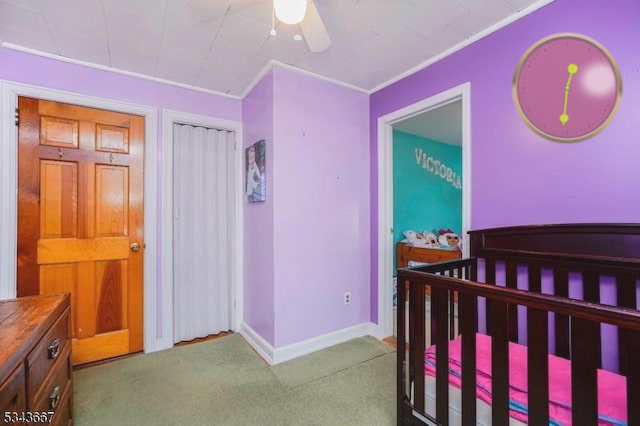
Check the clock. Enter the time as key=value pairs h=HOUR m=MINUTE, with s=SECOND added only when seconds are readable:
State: h=12 m=31
